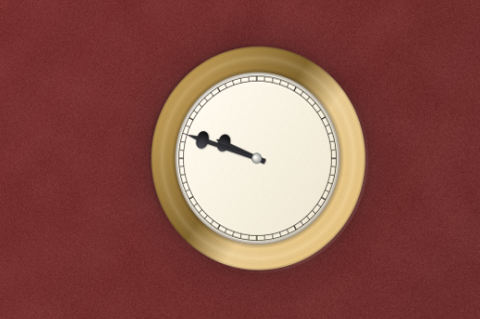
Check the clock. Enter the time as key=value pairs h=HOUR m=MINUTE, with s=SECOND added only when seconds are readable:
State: h=9 m=48
